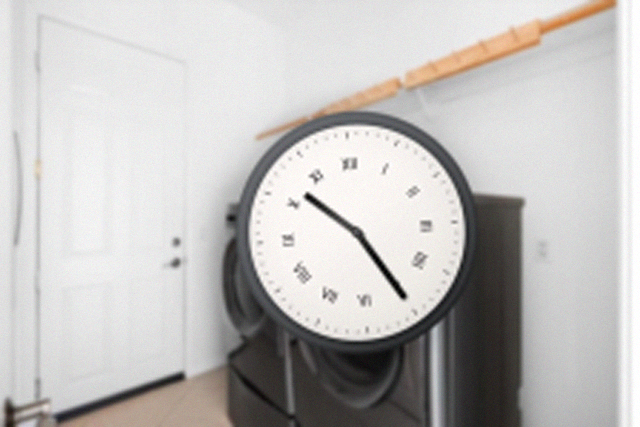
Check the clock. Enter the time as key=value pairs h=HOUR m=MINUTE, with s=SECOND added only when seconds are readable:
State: h=10 m=25
